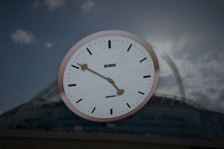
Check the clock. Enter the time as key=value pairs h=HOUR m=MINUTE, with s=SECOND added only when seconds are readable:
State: h=4 m=51
